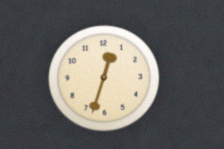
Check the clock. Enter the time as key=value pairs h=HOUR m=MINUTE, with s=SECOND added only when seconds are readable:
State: h=12 m=33
